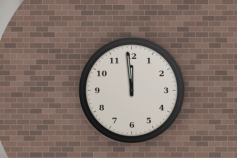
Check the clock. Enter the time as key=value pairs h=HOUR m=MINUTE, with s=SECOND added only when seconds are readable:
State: h=11 m=59
